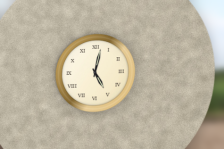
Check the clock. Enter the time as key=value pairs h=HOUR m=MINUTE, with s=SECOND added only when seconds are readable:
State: h=5 m=2
